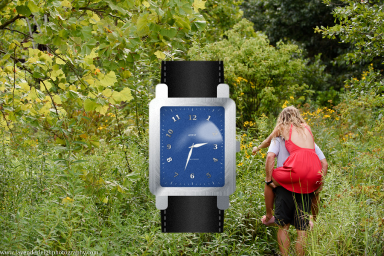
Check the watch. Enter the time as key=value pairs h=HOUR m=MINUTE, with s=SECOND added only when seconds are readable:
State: h=2 m=33
